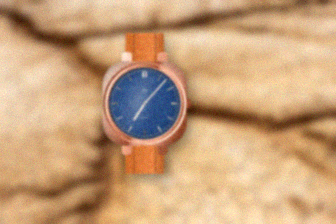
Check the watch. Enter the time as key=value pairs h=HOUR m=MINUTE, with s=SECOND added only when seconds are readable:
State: h=7 m=7
